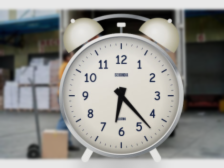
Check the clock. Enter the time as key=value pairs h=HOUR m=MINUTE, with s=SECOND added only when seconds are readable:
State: h=6 m=23
